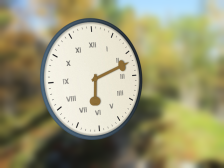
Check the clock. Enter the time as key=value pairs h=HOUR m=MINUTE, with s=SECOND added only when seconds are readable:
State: h=6 m=12
